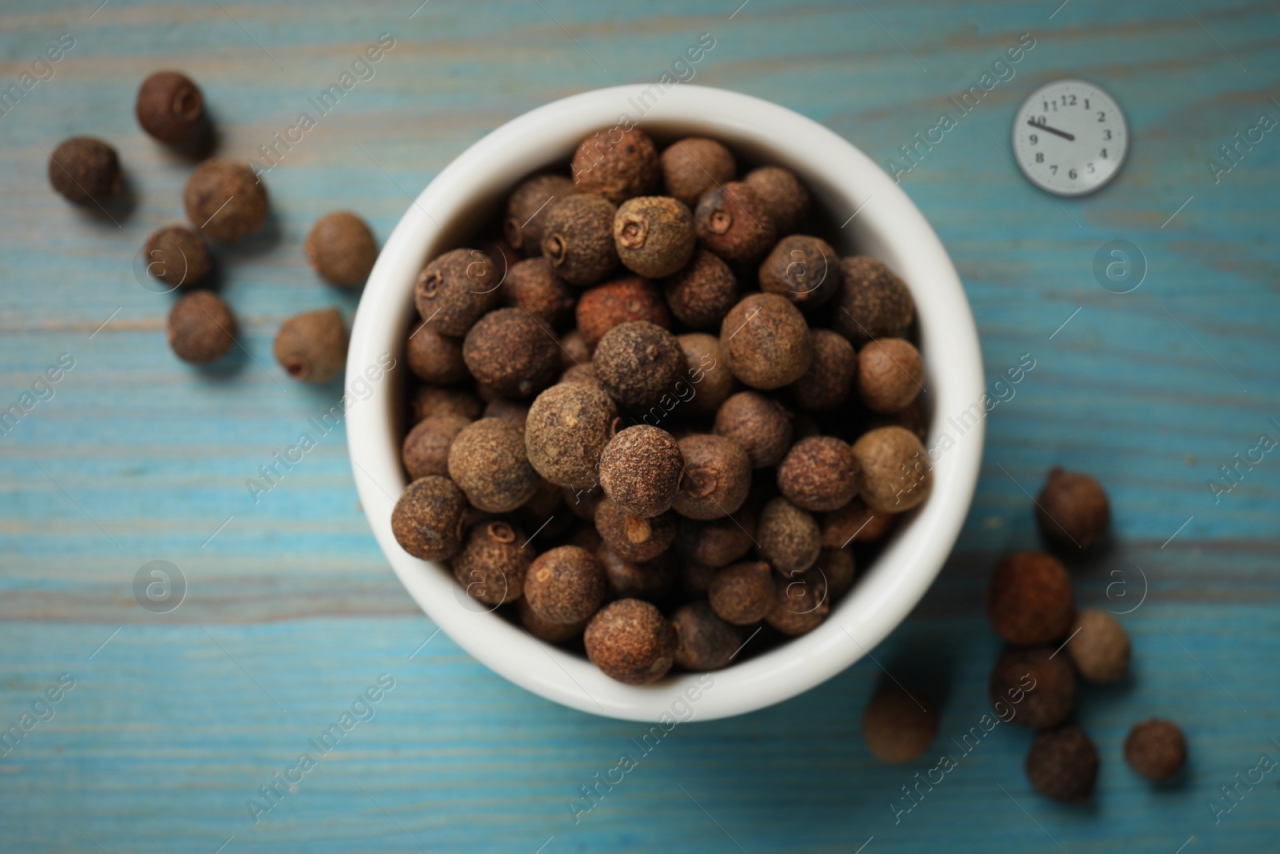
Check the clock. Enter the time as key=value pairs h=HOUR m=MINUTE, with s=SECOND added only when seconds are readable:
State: h=9 m=49
